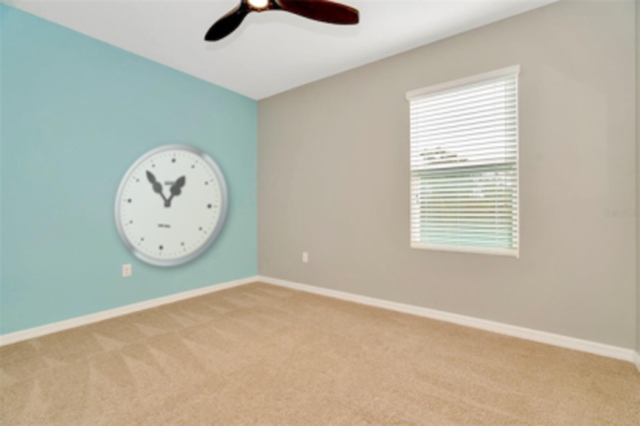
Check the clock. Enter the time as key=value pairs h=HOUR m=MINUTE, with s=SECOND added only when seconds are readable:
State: h=12 m=53
